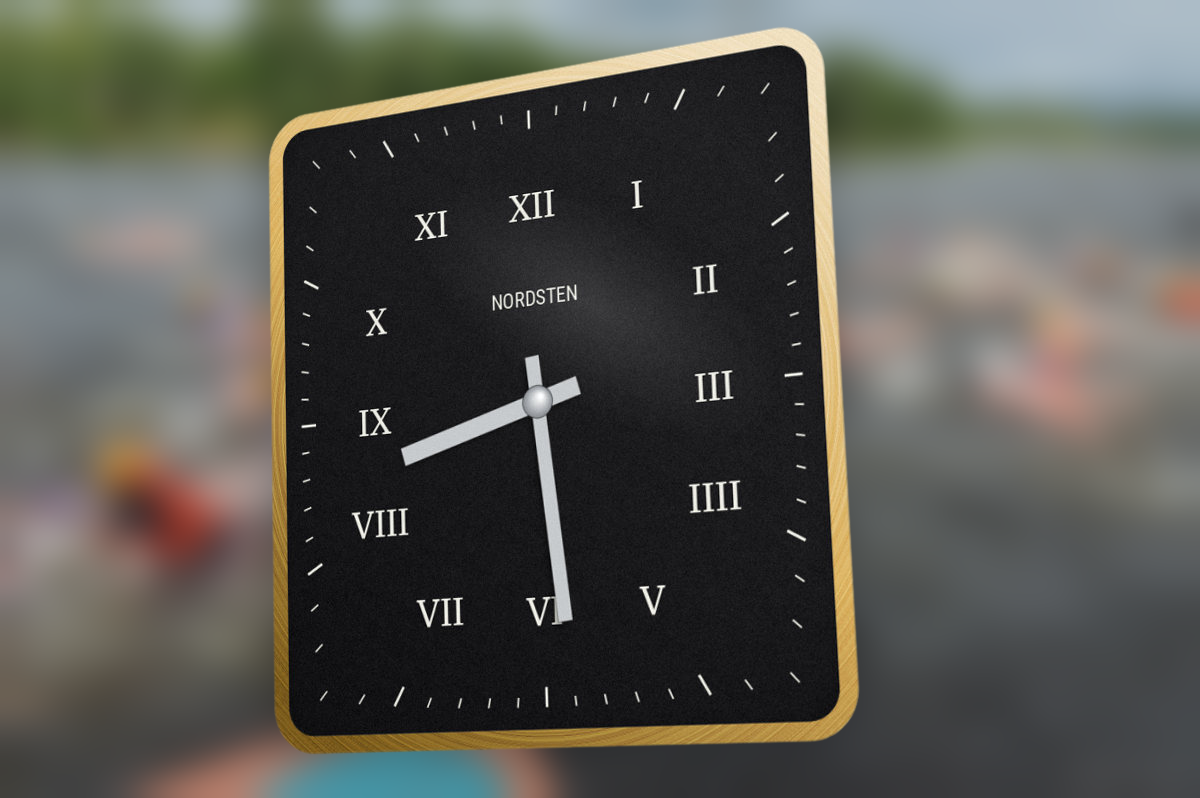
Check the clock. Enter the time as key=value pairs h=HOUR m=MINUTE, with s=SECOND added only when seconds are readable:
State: h=8 m=29
